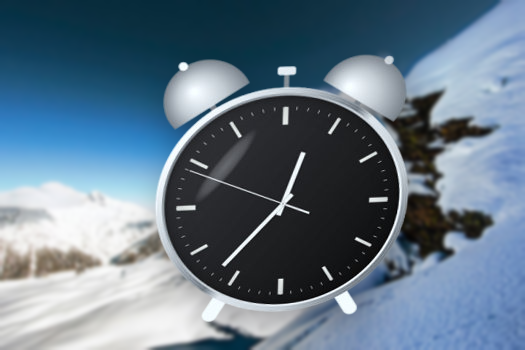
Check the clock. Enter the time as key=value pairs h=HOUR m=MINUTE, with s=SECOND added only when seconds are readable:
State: h=12 m=36 s=49
